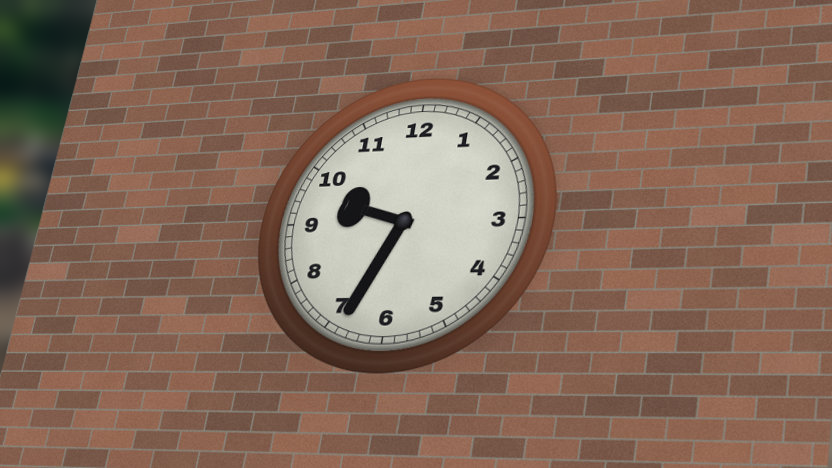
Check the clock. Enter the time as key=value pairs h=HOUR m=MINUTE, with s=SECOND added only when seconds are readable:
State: h=9 m=34
